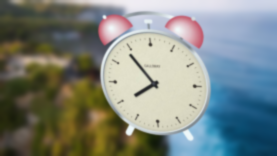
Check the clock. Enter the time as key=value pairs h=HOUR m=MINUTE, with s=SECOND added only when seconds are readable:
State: h=7 m=54
